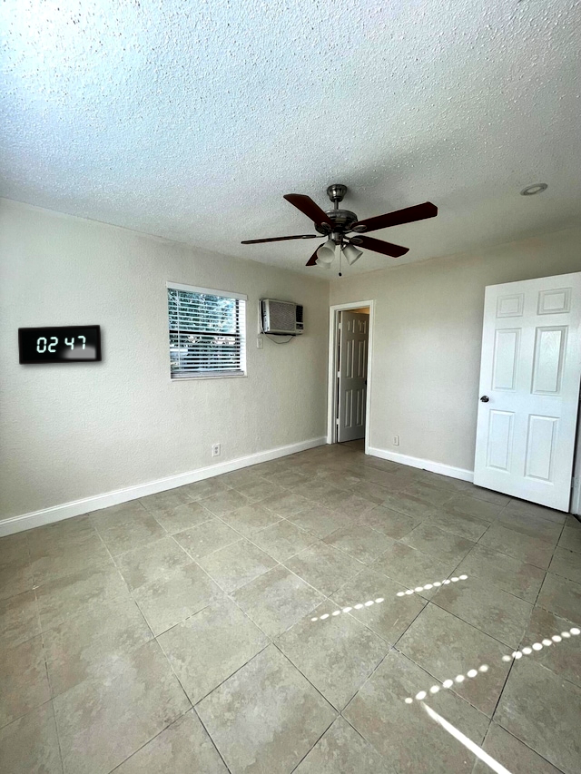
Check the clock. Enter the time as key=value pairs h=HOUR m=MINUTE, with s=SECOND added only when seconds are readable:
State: h=2 m=47
